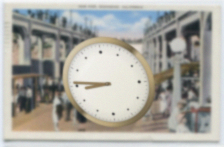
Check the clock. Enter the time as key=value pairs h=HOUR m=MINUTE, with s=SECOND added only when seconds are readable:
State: h=8 m=46
